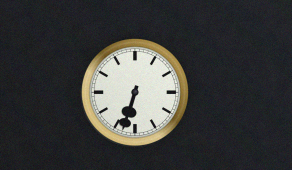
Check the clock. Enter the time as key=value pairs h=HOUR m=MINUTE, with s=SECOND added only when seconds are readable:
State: h=6 m=33
